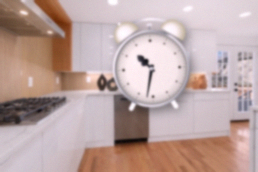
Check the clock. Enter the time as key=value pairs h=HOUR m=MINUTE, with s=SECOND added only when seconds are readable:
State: h=10 m=32
